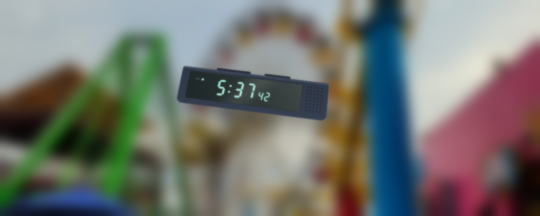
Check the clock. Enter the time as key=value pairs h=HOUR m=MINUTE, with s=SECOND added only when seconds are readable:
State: h=5 m=37 s=42
